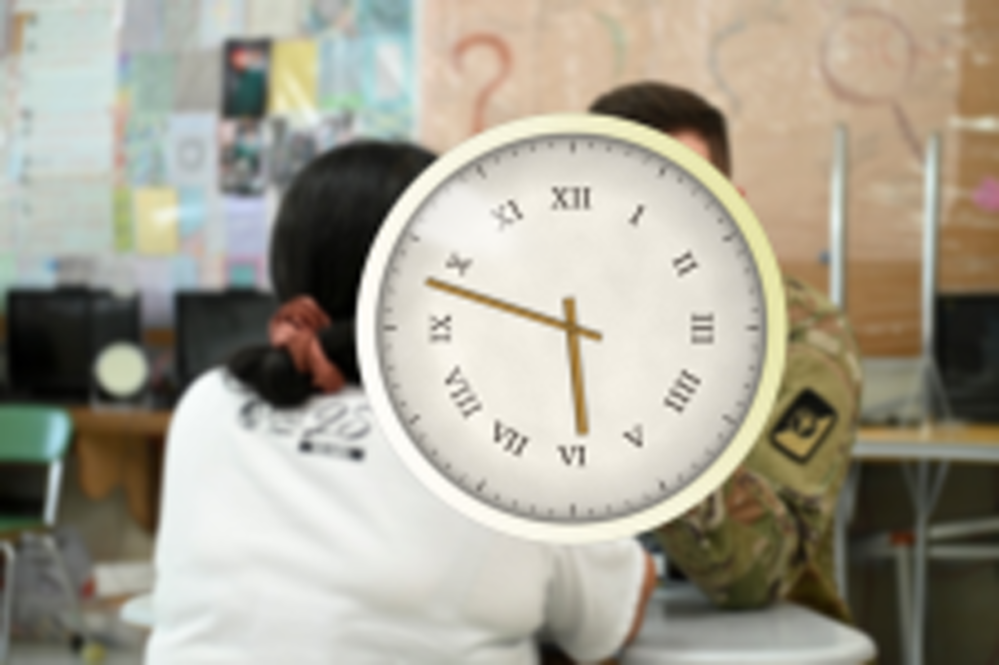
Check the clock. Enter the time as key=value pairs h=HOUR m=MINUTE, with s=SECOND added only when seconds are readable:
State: h=5 m=48
